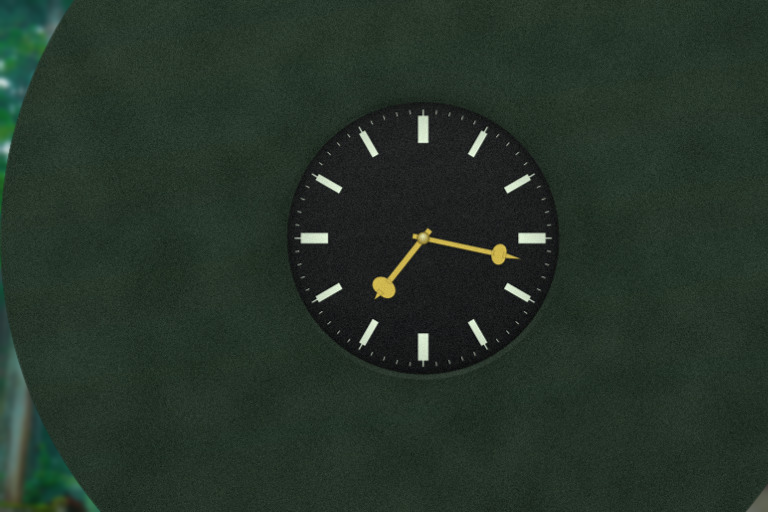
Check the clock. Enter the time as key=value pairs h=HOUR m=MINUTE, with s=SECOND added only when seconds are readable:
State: h=7 m=17
